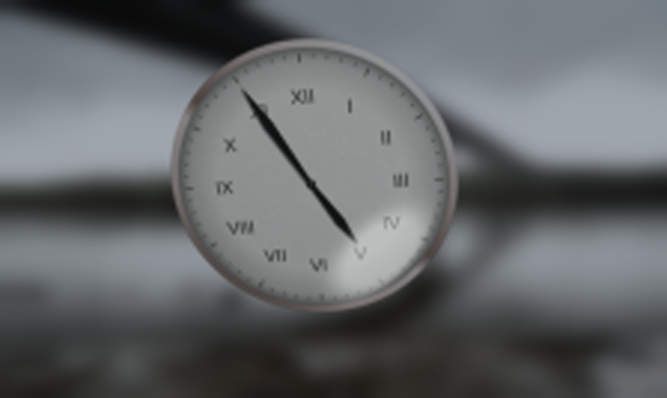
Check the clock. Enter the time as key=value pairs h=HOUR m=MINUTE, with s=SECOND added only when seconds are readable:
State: h=4 m=55
